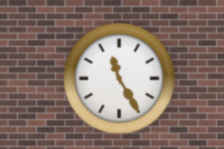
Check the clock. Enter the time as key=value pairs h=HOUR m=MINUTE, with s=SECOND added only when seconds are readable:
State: h=11 m=25
